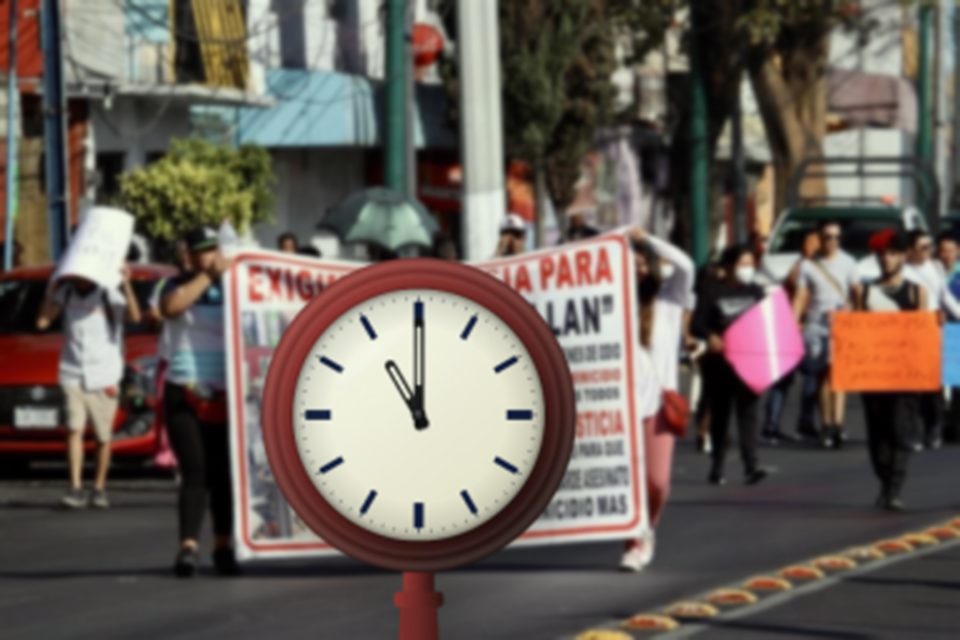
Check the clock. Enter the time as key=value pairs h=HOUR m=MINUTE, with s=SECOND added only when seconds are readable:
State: h=11 m=0
